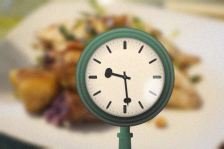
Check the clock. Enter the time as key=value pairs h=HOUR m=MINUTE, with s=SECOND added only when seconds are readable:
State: h=9 m=29
